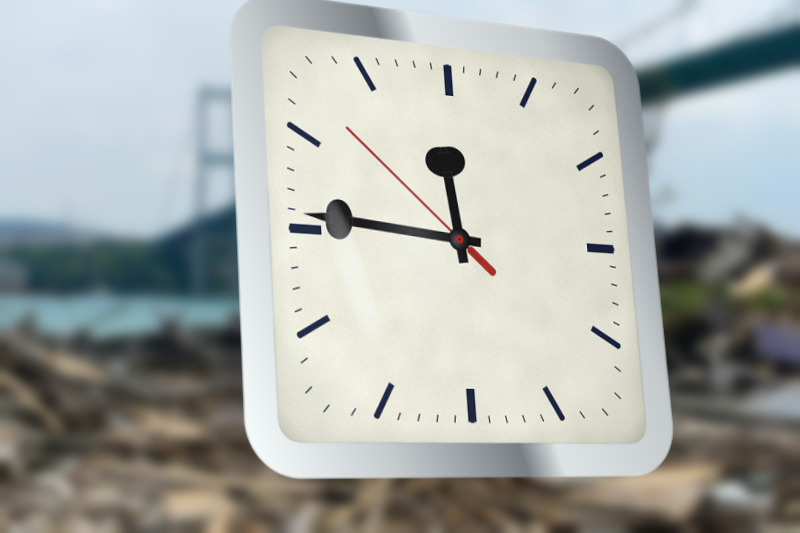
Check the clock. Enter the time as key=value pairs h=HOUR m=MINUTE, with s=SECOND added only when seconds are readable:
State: h=11 m=45 s=52
